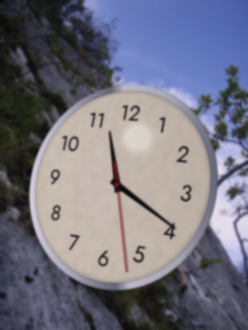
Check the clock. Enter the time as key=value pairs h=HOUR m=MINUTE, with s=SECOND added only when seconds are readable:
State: h=11 m=19 s=27
